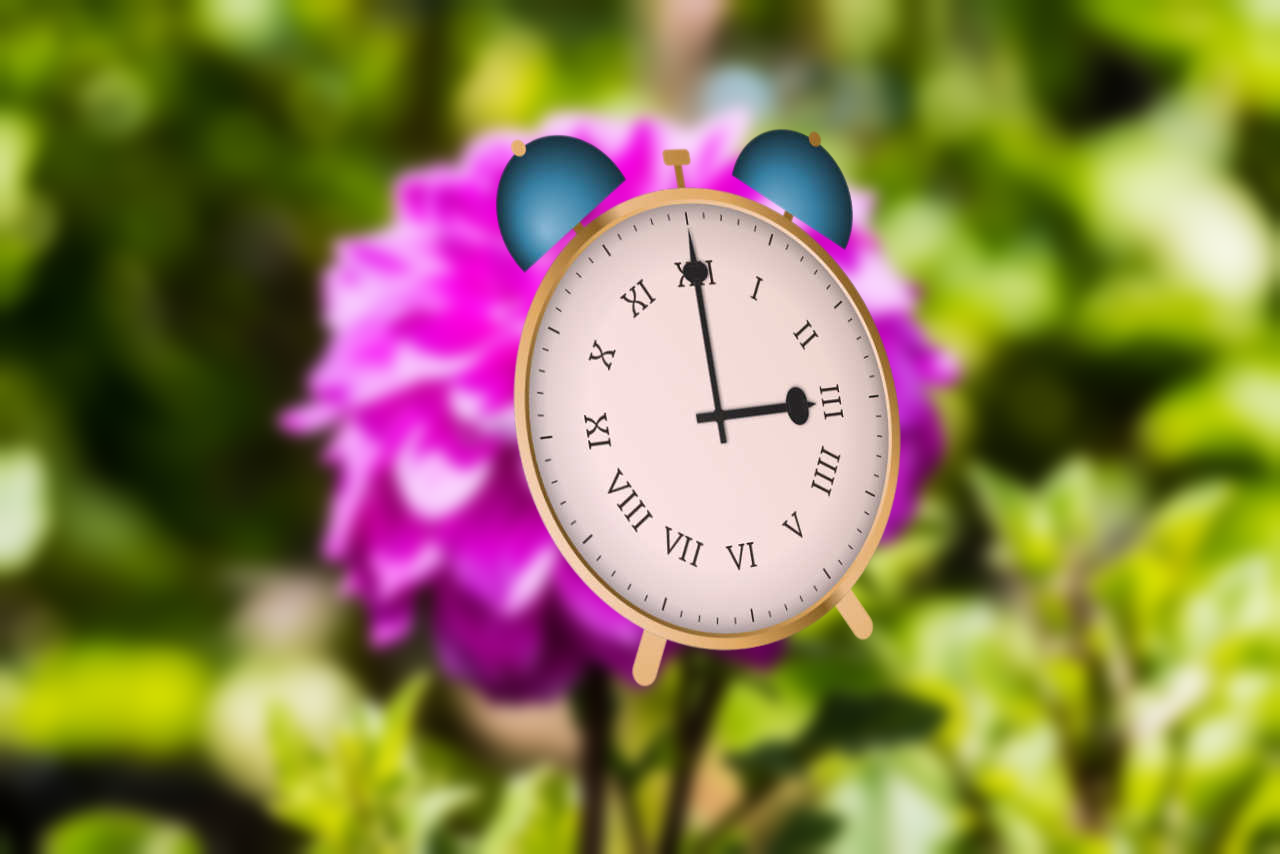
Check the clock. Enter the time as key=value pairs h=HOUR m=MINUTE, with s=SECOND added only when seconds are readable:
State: h=3 m=0
